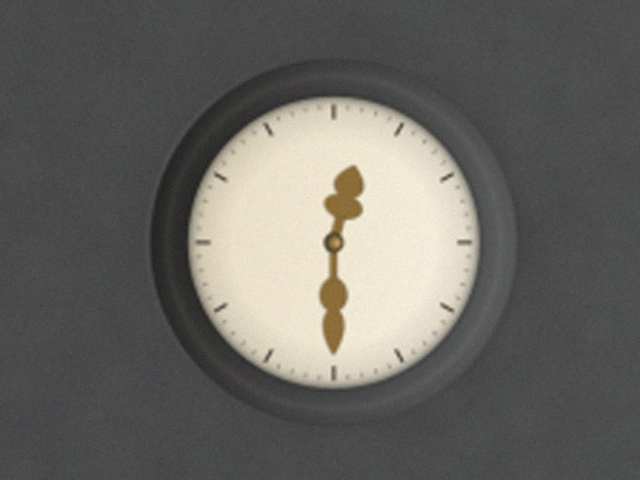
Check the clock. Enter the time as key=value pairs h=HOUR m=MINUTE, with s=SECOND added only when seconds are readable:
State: h=12 m=30
